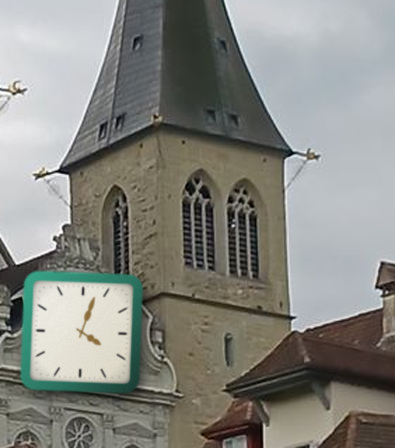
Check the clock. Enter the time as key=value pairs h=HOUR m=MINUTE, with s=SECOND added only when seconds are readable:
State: h=4 m=3
